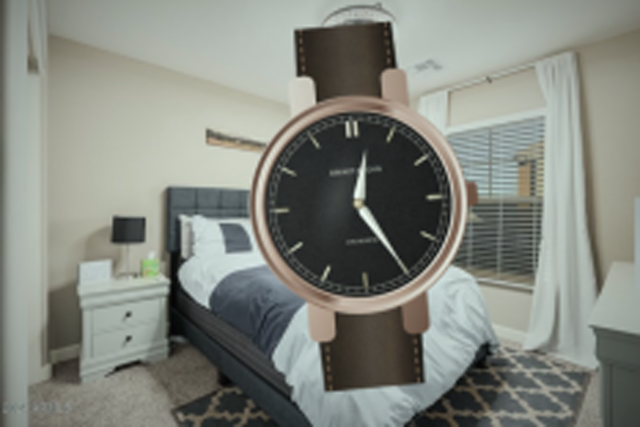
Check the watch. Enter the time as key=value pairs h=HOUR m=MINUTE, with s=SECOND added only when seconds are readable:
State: h=12 m=25
